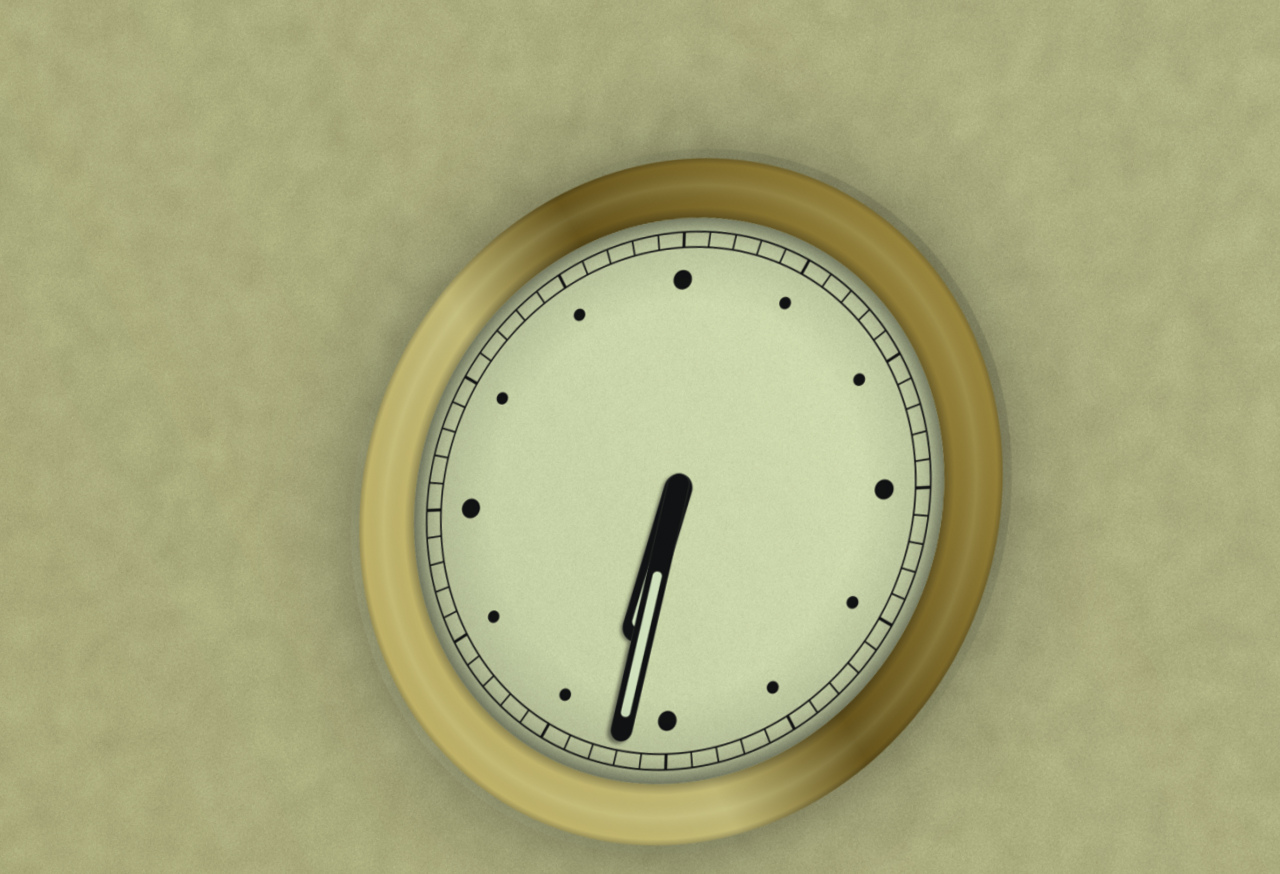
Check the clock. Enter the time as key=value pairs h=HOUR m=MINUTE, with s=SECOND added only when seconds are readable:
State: h=6 m=32
